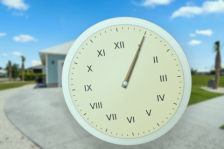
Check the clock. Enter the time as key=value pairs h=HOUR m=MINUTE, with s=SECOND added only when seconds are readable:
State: h=1 m=5
